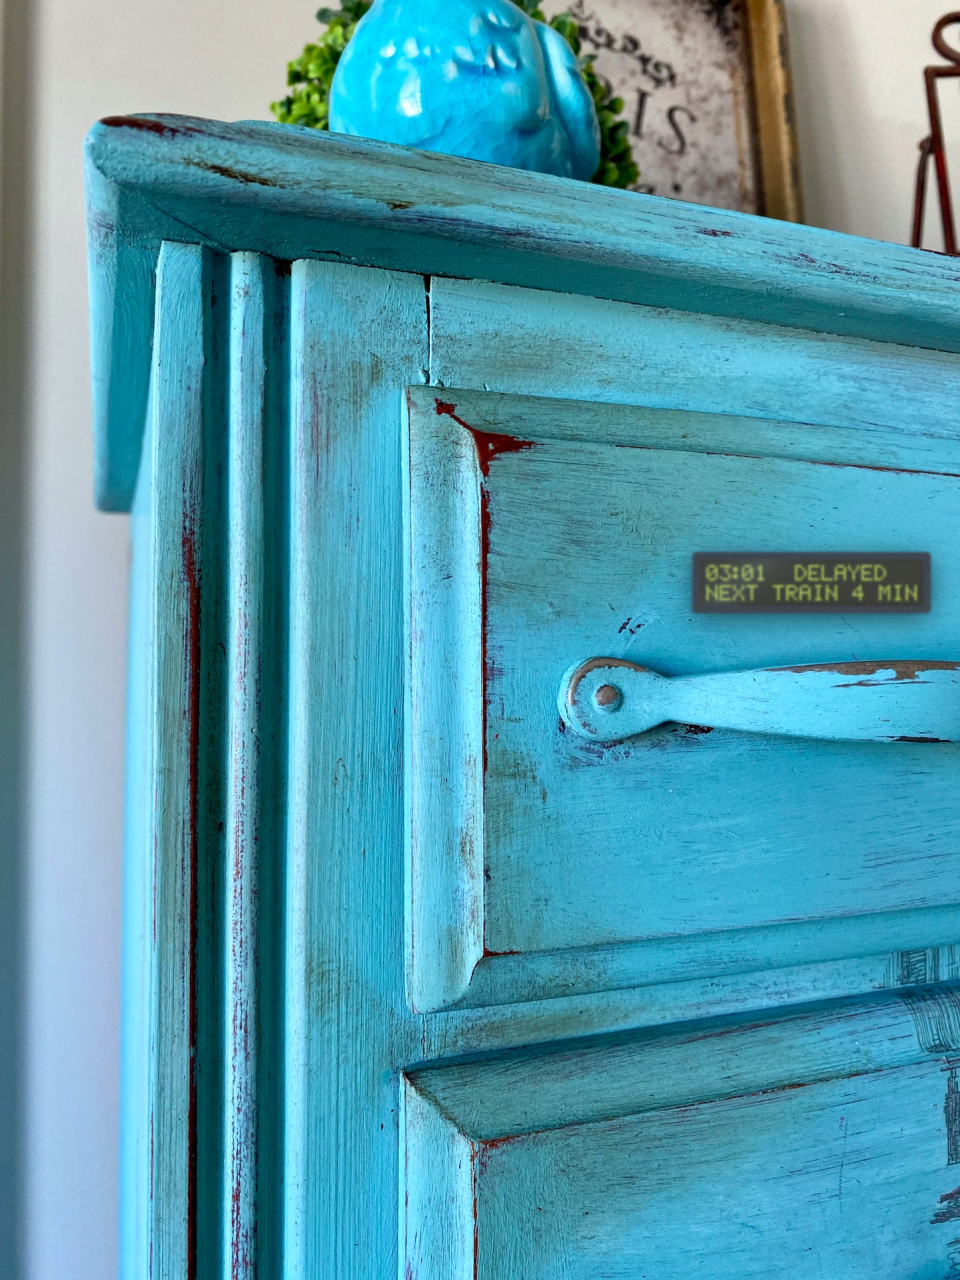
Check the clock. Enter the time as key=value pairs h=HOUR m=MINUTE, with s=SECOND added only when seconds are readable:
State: h=3 m=1
